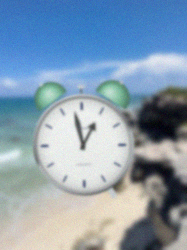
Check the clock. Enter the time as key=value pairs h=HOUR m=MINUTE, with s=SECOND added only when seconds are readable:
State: h=12 m=58
